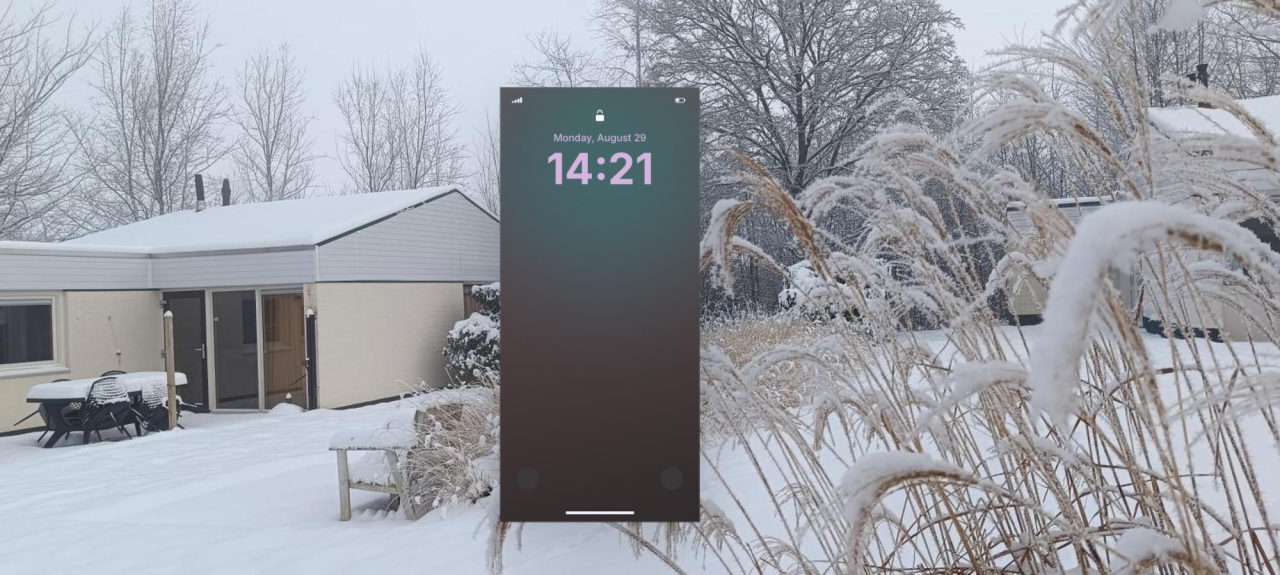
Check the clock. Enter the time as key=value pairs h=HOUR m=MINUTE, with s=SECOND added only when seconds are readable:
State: h=14 m=21
